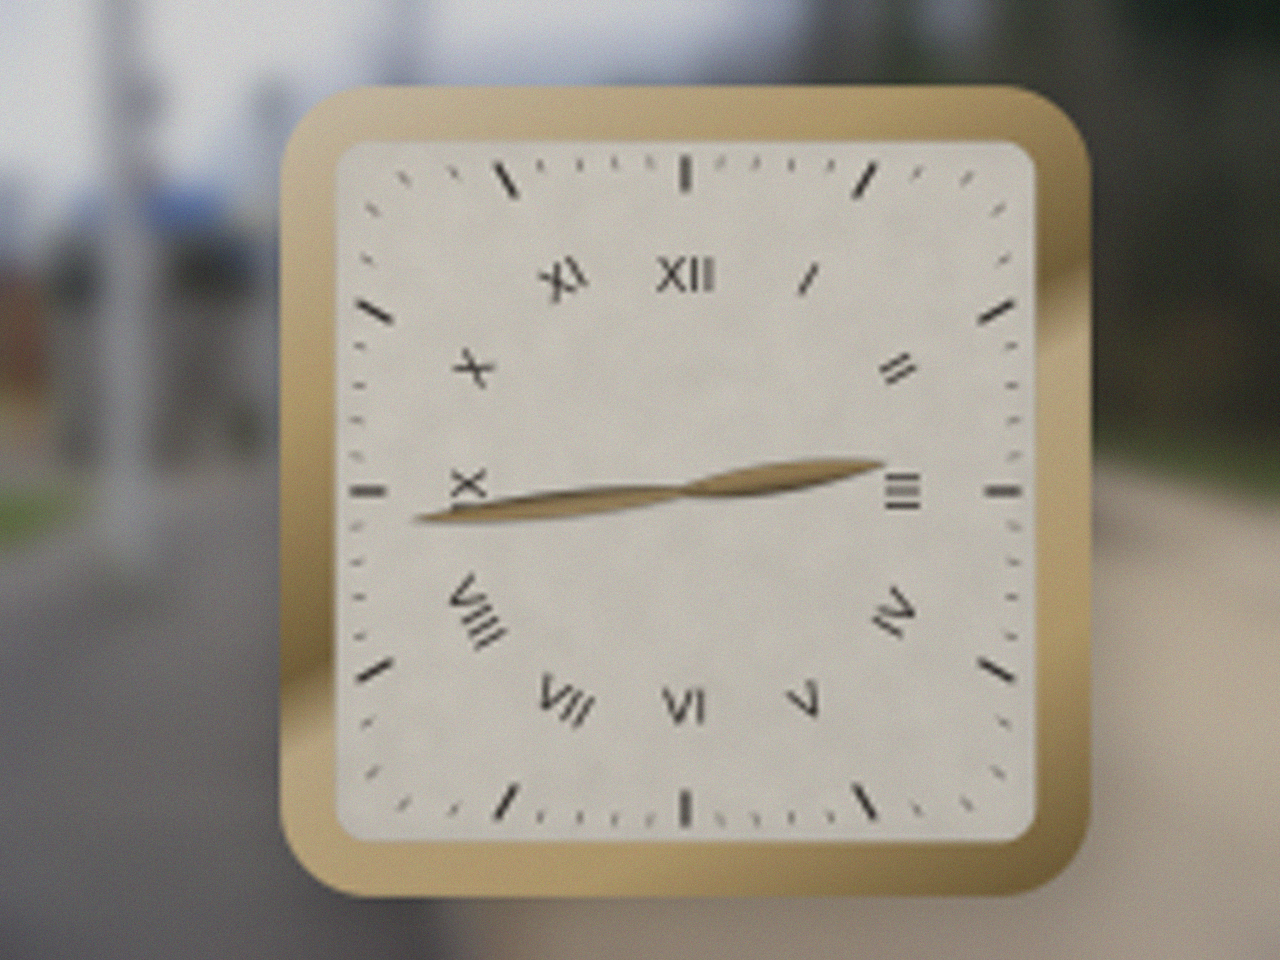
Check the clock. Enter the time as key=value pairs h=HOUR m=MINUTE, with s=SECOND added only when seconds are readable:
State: h=2 m=44
